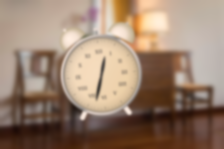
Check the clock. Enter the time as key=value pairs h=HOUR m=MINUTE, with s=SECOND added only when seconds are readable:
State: h=12 m=33
